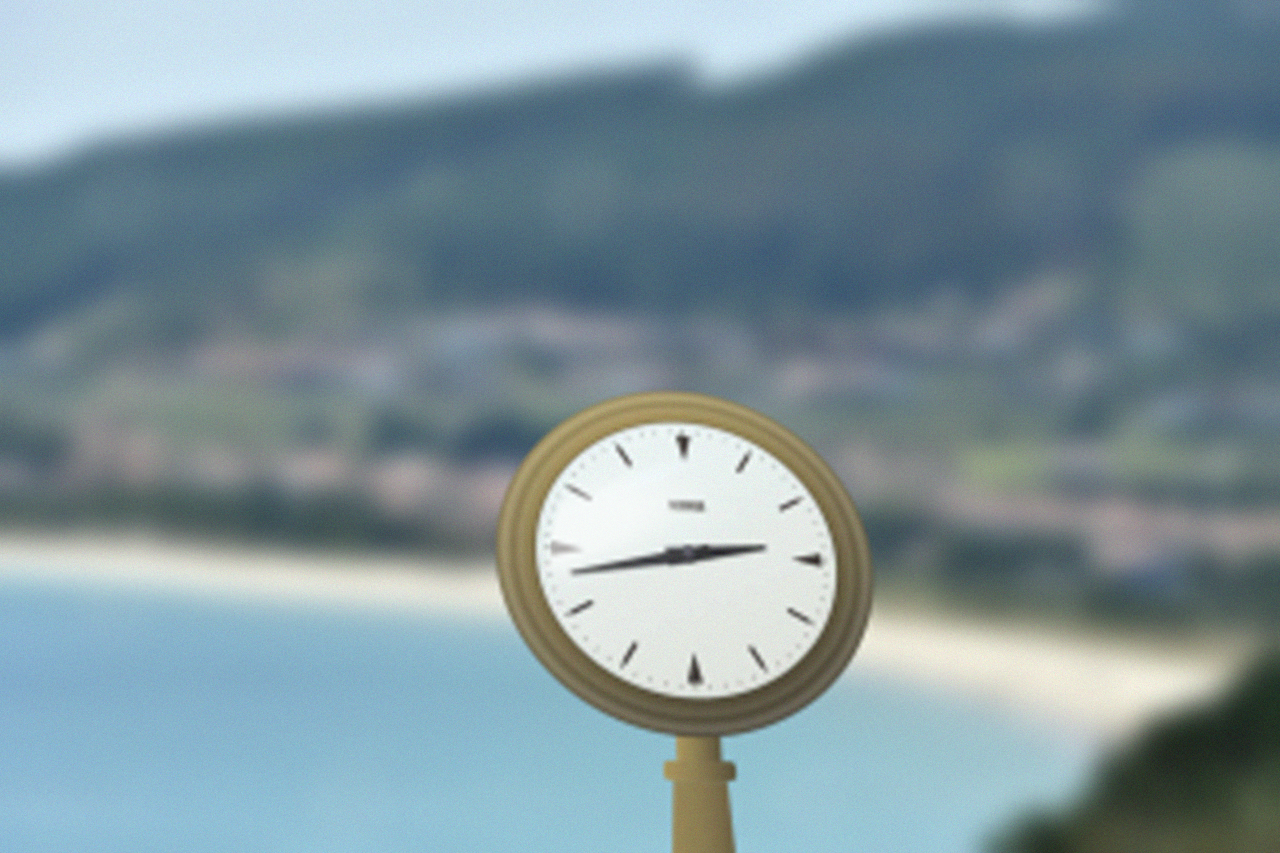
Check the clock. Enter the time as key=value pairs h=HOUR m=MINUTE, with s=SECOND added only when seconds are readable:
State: h=2 m=43
